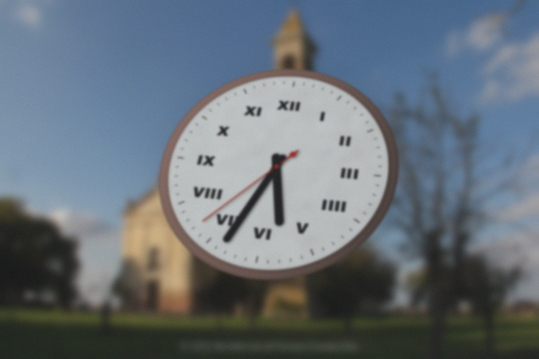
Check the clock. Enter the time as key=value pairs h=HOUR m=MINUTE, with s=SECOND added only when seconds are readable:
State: h=5 m=33 s=37
